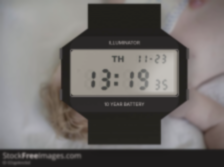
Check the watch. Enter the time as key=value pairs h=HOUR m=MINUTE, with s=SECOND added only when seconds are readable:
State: h=13 m=19 s=35
